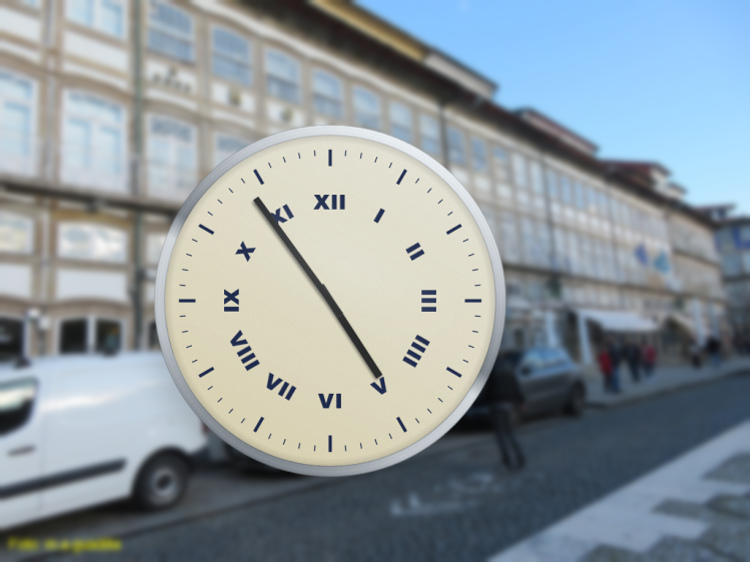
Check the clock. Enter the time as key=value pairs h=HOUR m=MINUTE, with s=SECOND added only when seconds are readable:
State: h=4 m=54
